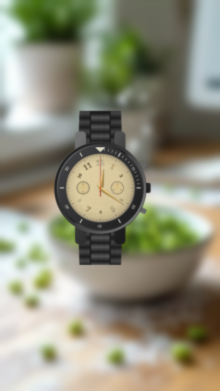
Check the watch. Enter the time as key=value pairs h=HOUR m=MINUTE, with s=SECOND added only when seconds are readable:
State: h=12 m=21
